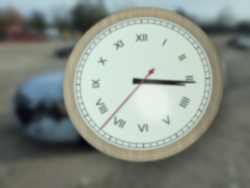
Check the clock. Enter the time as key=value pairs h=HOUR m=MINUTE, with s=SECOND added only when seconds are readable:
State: h=3 m=15 s=37
